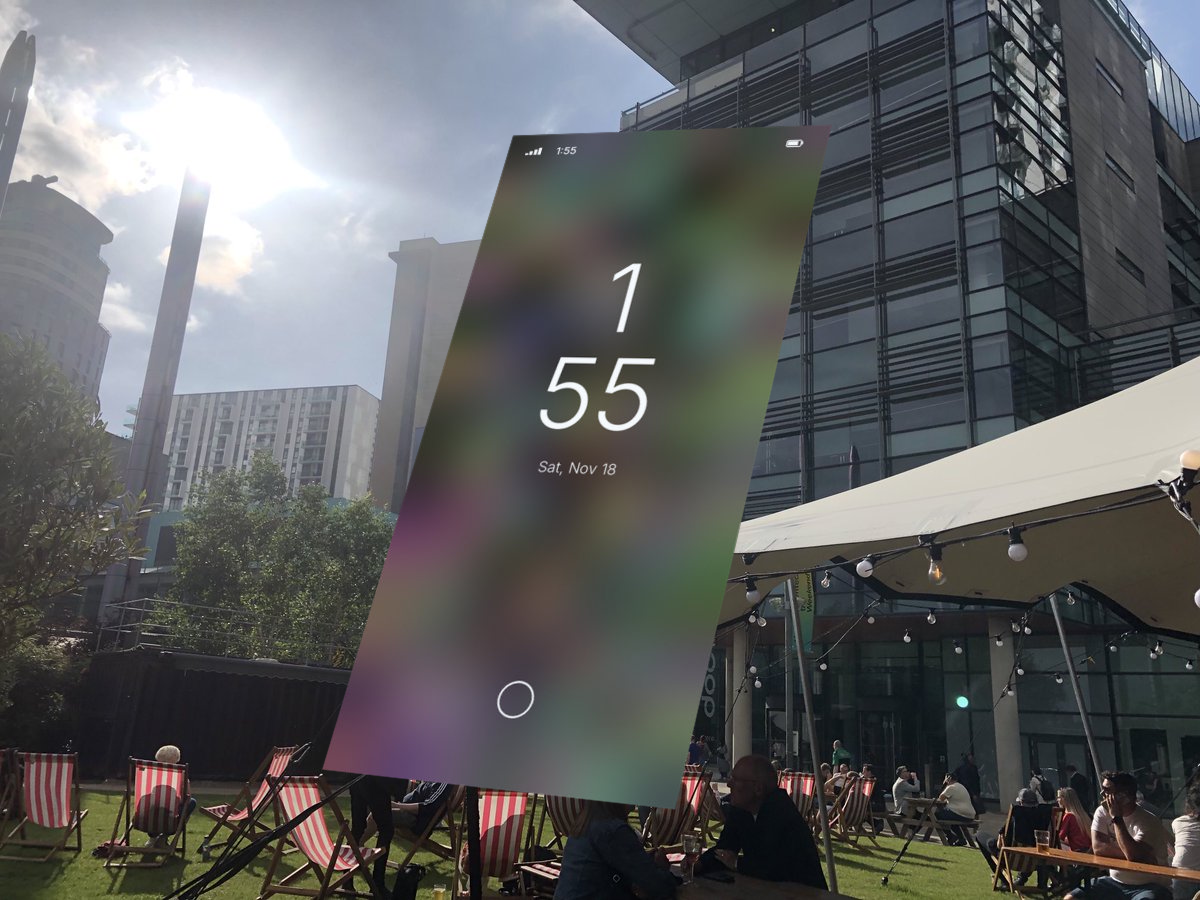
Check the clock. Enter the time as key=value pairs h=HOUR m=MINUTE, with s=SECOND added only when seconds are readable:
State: h=1 m=55
